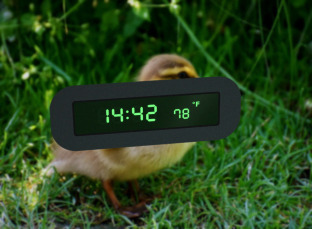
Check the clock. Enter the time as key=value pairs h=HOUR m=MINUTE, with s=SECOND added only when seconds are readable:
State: h=14 m=42
